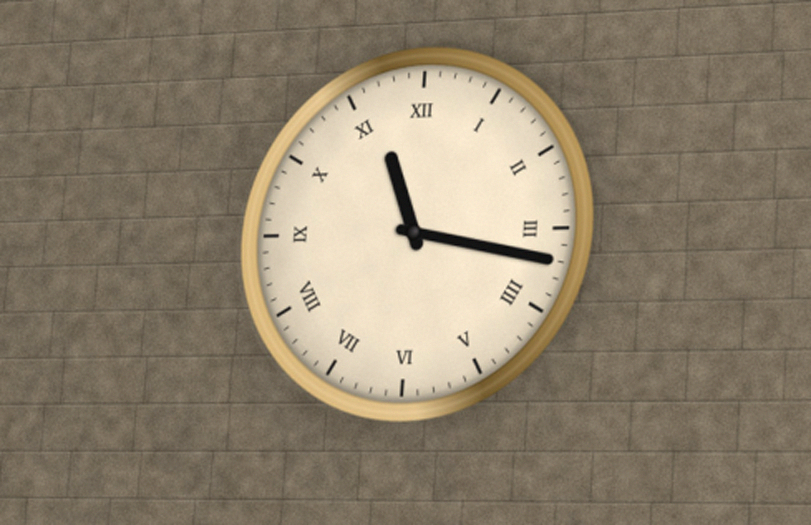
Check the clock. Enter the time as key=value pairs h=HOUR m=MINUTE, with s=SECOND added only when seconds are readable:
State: h=11 m=17
